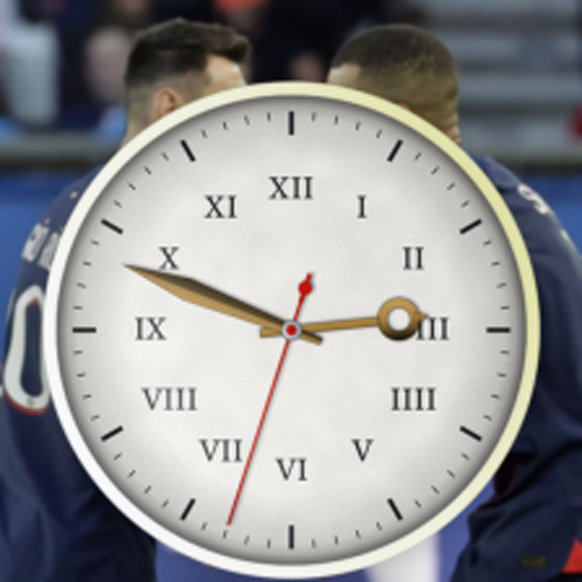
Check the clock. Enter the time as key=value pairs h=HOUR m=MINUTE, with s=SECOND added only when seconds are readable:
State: h=2 m=48 s=33
